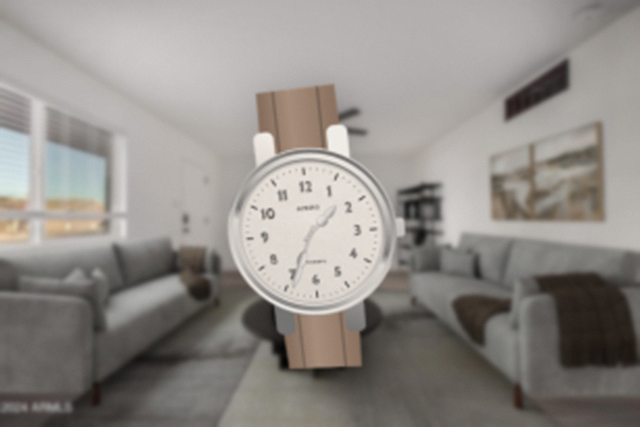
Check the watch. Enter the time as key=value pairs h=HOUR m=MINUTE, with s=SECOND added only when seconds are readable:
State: h=1 m=34
